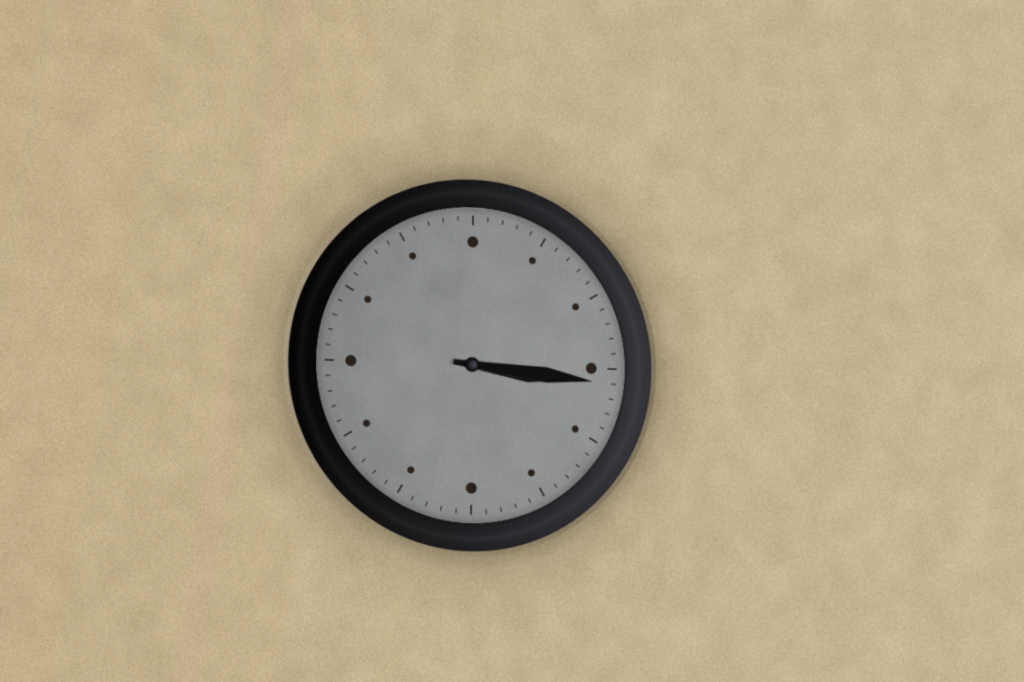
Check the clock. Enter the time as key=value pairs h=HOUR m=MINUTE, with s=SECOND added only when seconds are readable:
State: h=3 m=16
